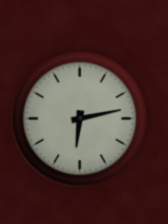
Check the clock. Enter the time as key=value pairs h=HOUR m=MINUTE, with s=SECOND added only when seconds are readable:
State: h=6 m=13
